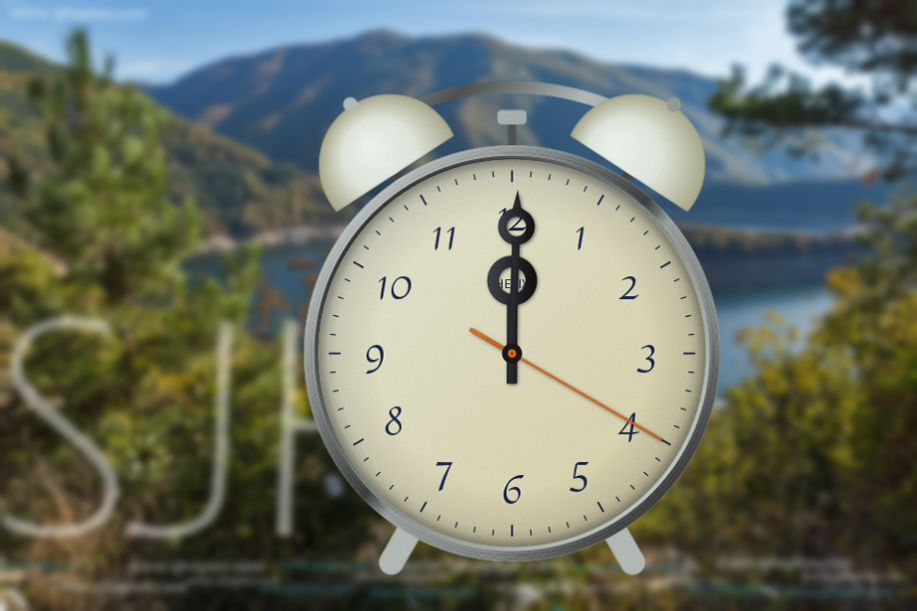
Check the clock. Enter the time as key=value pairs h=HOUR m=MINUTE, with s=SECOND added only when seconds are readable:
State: h=12 m=0 s=20
